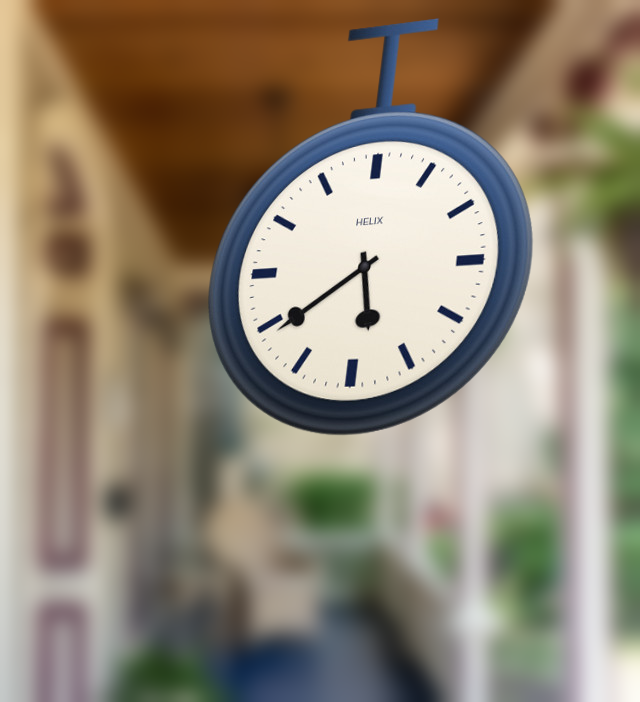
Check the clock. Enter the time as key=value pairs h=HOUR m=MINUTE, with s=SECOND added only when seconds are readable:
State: h=5 m=39
